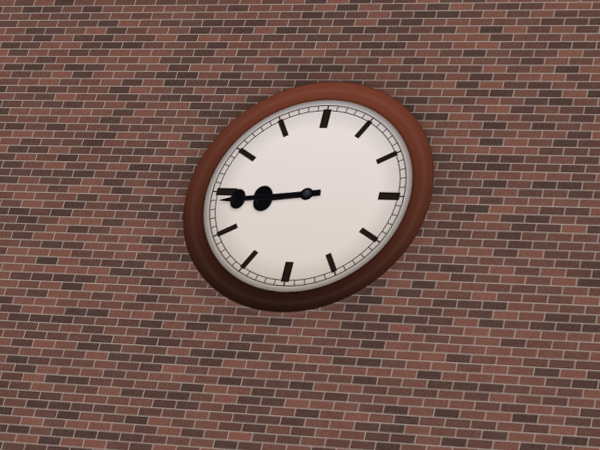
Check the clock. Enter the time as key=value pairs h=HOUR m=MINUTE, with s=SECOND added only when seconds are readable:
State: h=8 m=44
